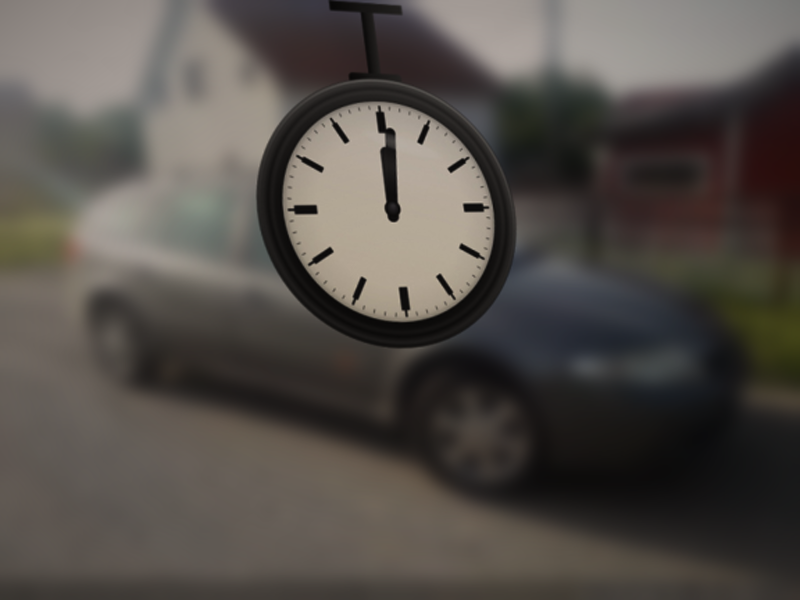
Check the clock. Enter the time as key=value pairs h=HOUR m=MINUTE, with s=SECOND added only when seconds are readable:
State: h=12 m=1
